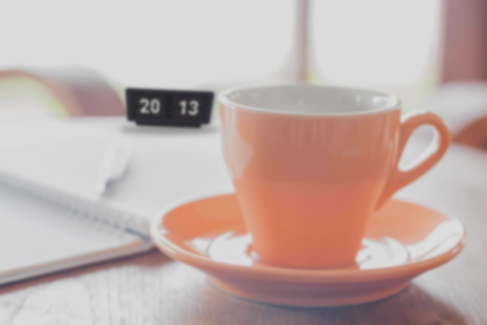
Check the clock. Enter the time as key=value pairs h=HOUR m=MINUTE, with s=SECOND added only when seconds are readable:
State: h=20 m=13
